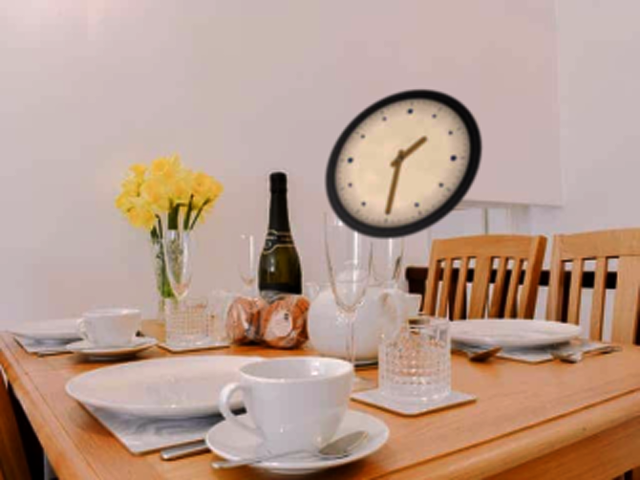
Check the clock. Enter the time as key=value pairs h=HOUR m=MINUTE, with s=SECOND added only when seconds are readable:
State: h=1 m=30
